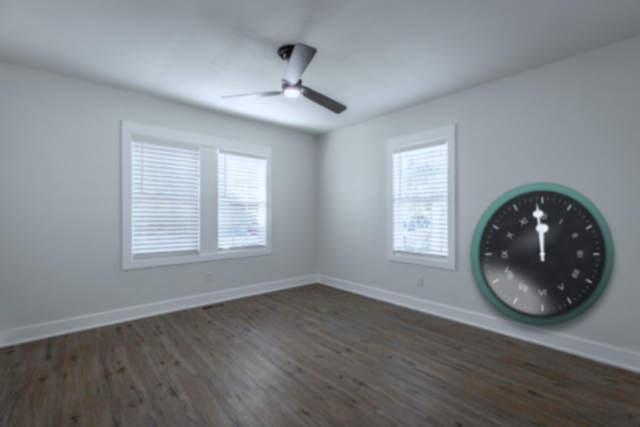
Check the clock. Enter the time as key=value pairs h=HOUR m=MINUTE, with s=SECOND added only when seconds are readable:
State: h=11 m=59
